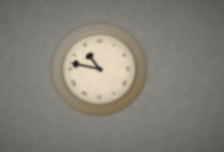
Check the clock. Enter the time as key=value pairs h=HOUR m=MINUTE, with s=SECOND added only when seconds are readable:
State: h=10 m=47
